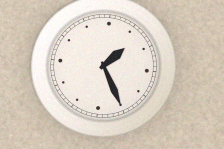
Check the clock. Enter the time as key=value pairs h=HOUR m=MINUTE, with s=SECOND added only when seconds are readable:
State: h=1 m=25
